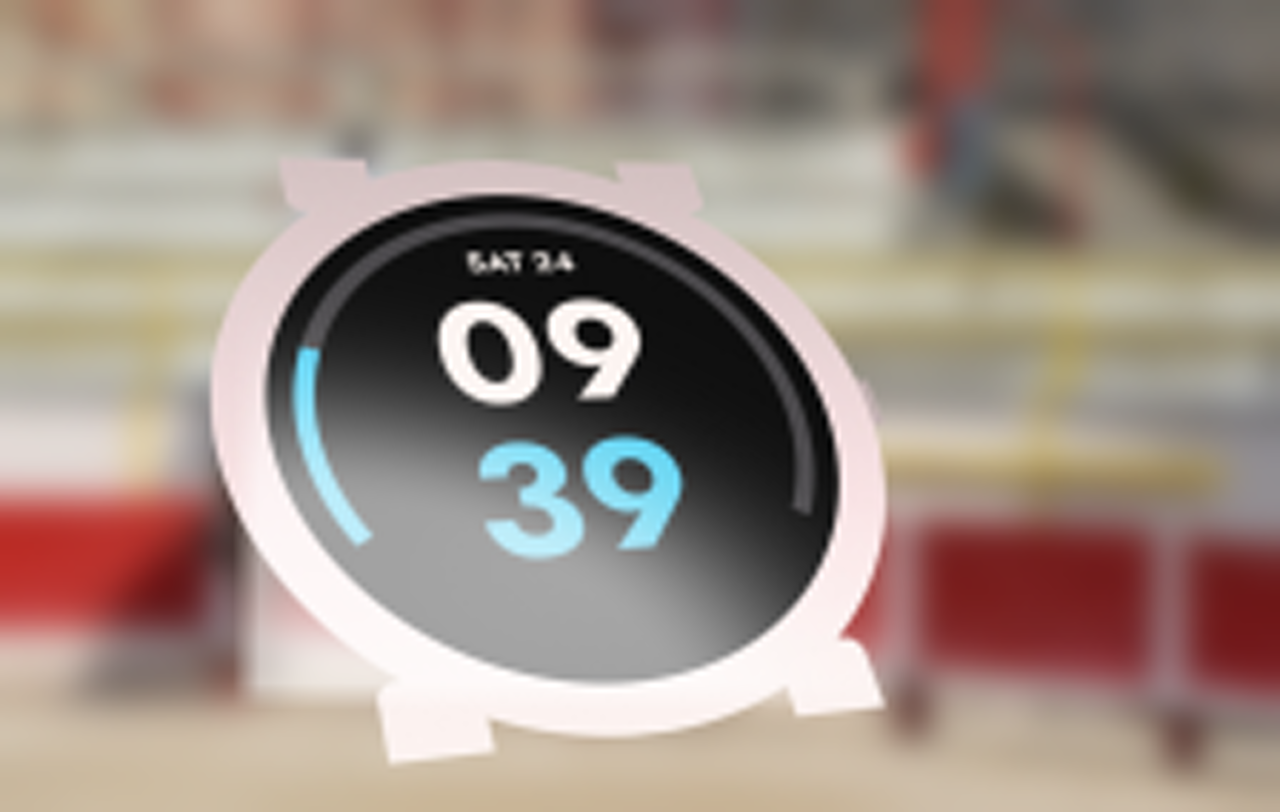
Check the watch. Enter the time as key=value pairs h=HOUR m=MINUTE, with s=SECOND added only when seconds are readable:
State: h=9 m=39
